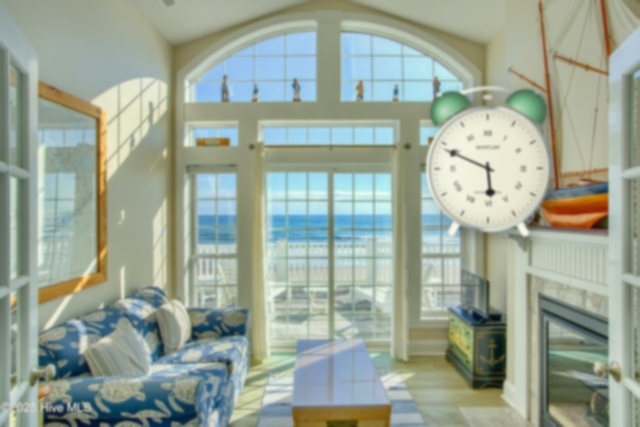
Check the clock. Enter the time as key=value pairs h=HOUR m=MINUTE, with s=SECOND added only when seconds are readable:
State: h=5 m=49
